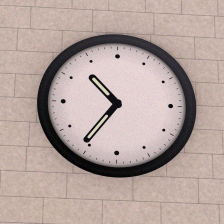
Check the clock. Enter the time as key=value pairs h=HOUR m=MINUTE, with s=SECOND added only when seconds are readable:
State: h=10 m=36
